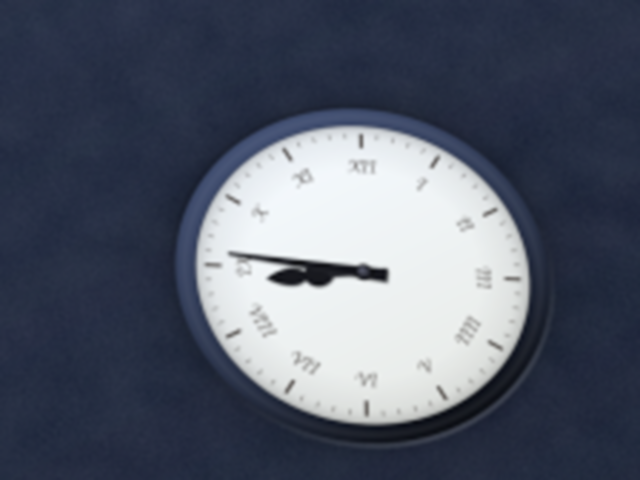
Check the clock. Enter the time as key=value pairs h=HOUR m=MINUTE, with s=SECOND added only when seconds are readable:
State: h=8 m=46
